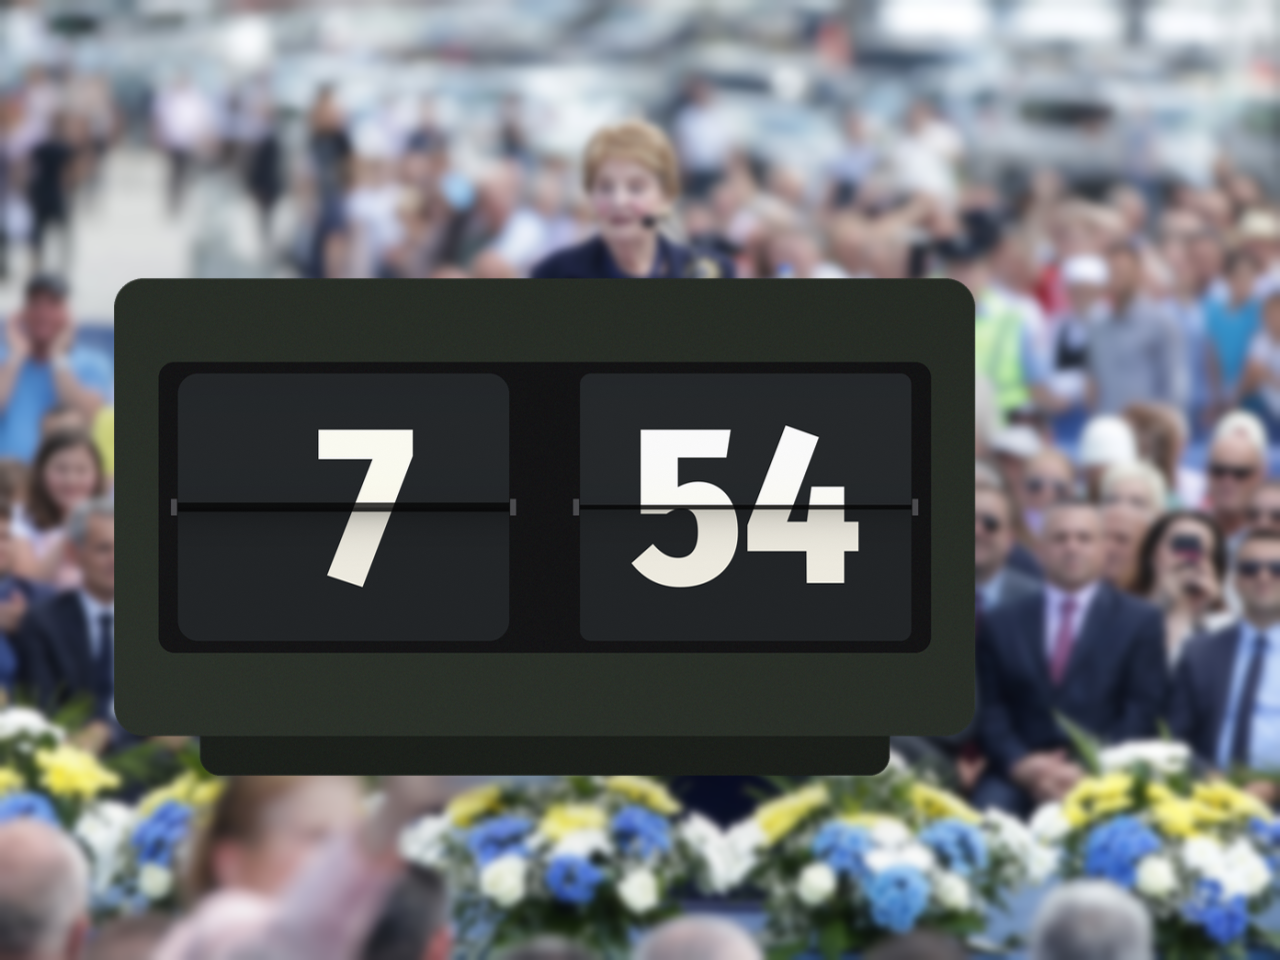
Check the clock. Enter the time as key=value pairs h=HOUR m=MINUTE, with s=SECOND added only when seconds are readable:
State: h=7 m=54
